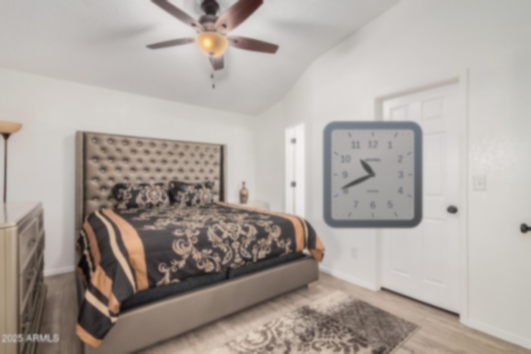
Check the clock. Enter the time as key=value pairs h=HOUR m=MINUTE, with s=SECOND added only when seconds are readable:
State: h=10 m=41
